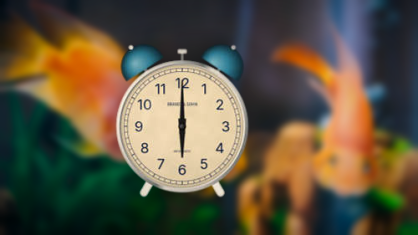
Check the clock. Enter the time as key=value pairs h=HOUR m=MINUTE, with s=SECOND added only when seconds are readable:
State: h=6 m=0
